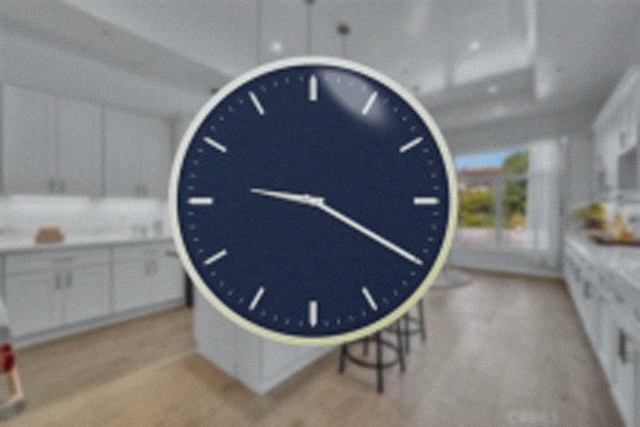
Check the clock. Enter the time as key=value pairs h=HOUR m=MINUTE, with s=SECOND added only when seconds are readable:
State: h=9 m=20
